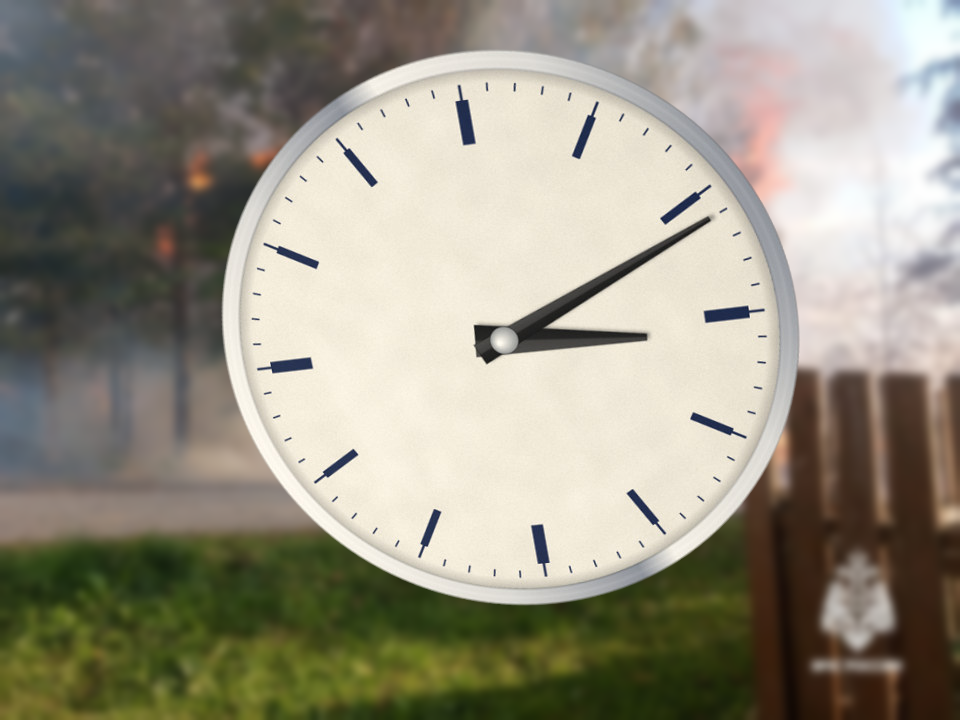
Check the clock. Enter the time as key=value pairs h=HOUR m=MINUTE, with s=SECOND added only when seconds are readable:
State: h=3 m=11
